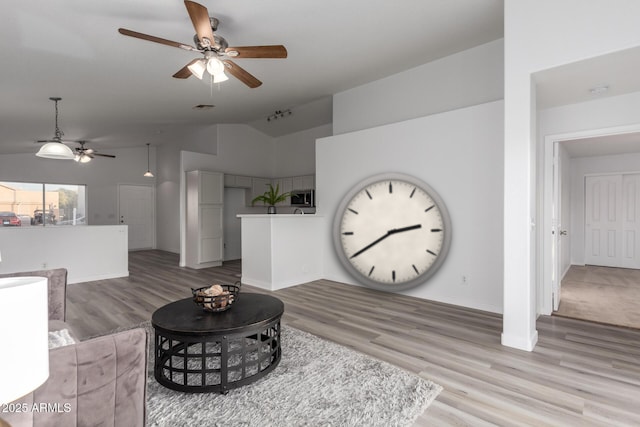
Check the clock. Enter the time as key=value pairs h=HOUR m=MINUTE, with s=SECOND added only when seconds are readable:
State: h=2 m=40
